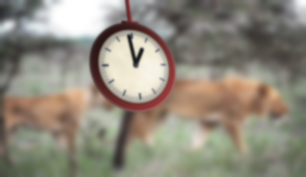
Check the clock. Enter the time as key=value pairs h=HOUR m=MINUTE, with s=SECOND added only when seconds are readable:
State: h=12 m=59
